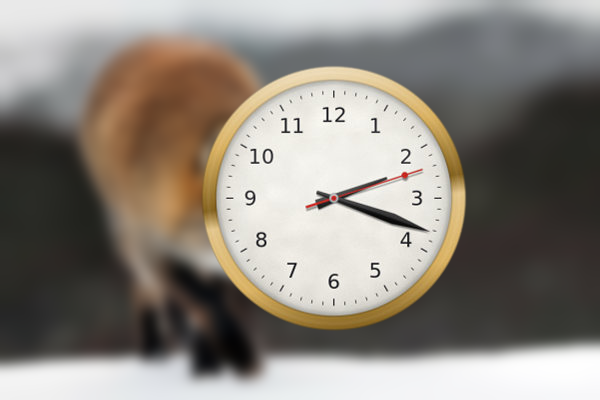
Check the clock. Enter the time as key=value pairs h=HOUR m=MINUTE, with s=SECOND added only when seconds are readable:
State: h=2 m=18 s=12
